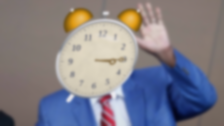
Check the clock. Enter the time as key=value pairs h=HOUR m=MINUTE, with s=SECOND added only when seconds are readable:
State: h=3 m=15
